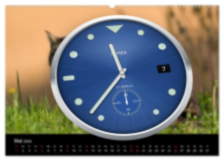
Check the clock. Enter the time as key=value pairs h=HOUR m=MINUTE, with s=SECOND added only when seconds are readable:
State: h=11 m=37
